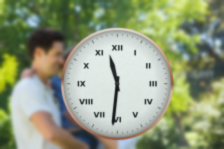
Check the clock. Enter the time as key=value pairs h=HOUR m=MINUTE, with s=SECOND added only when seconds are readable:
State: h=11 m=31
